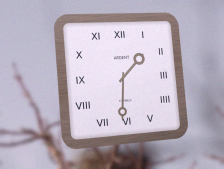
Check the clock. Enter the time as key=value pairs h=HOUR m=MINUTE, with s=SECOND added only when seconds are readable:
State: h=1 m=31
